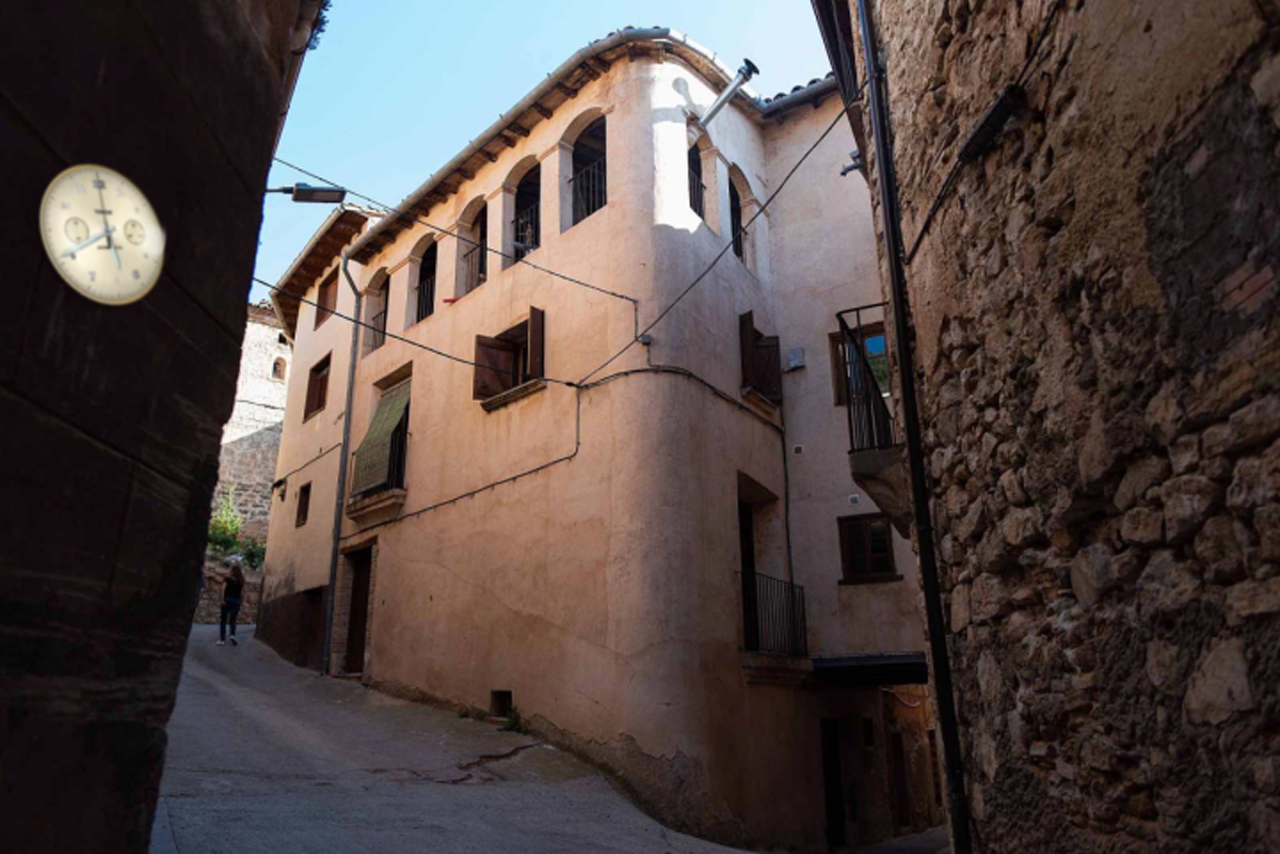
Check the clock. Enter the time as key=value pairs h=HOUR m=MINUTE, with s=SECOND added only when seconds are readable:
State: h=5 m=41
